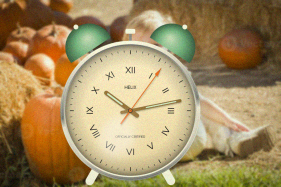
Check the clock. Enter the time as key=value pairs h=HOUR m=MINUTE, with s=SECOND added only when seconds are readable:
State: h=10 m=13 s=6
